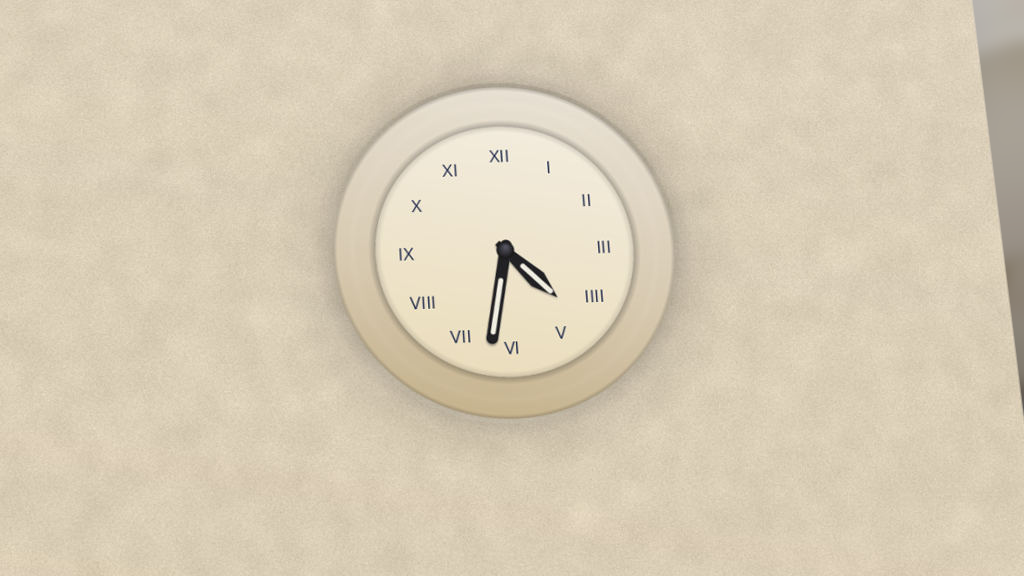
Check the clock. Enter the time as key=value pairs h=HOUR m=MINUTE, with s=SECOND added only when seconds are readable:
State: h=4 m=32
